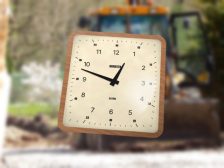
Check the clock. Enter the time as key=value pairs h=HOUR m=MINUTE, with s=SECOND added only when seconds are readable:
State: h=12 m=48
